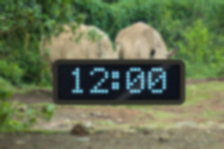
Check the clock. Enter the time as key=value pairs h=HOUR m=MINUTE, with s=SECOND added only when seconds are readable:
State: h=12 m=0
